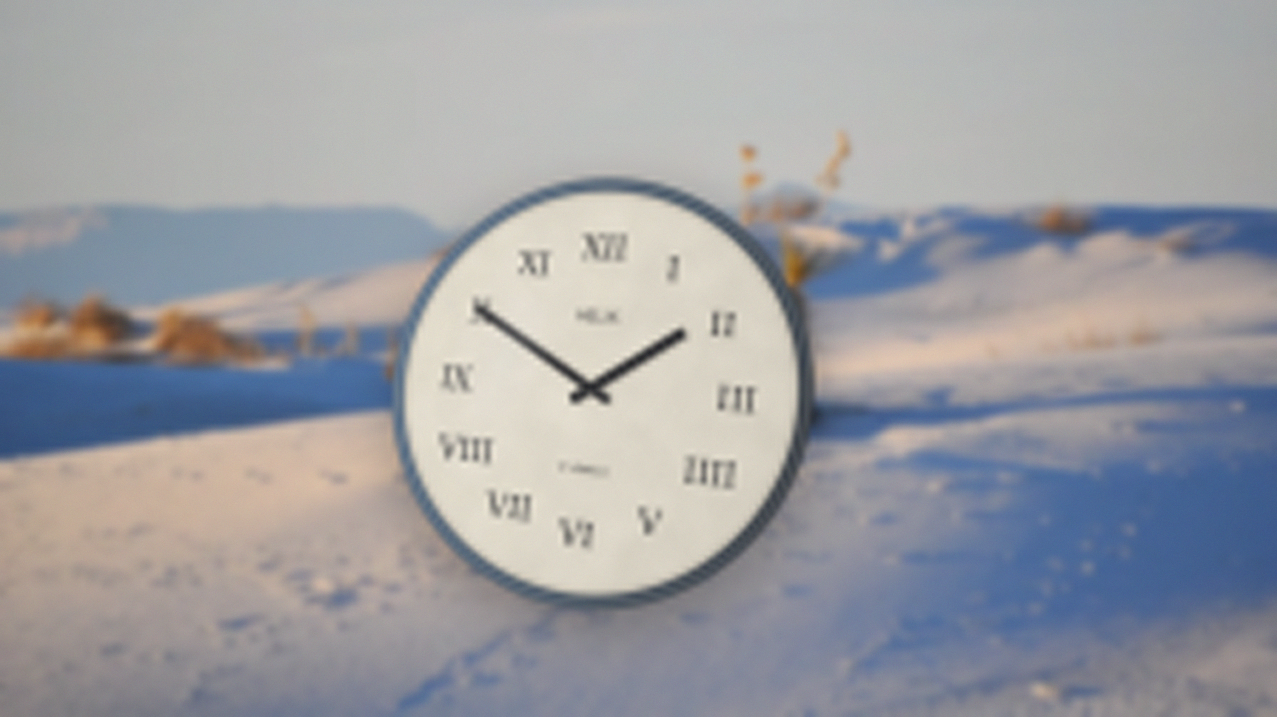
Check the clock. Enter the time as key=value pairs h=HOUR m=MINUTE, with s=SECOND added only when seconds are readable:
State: h=1 m=50
